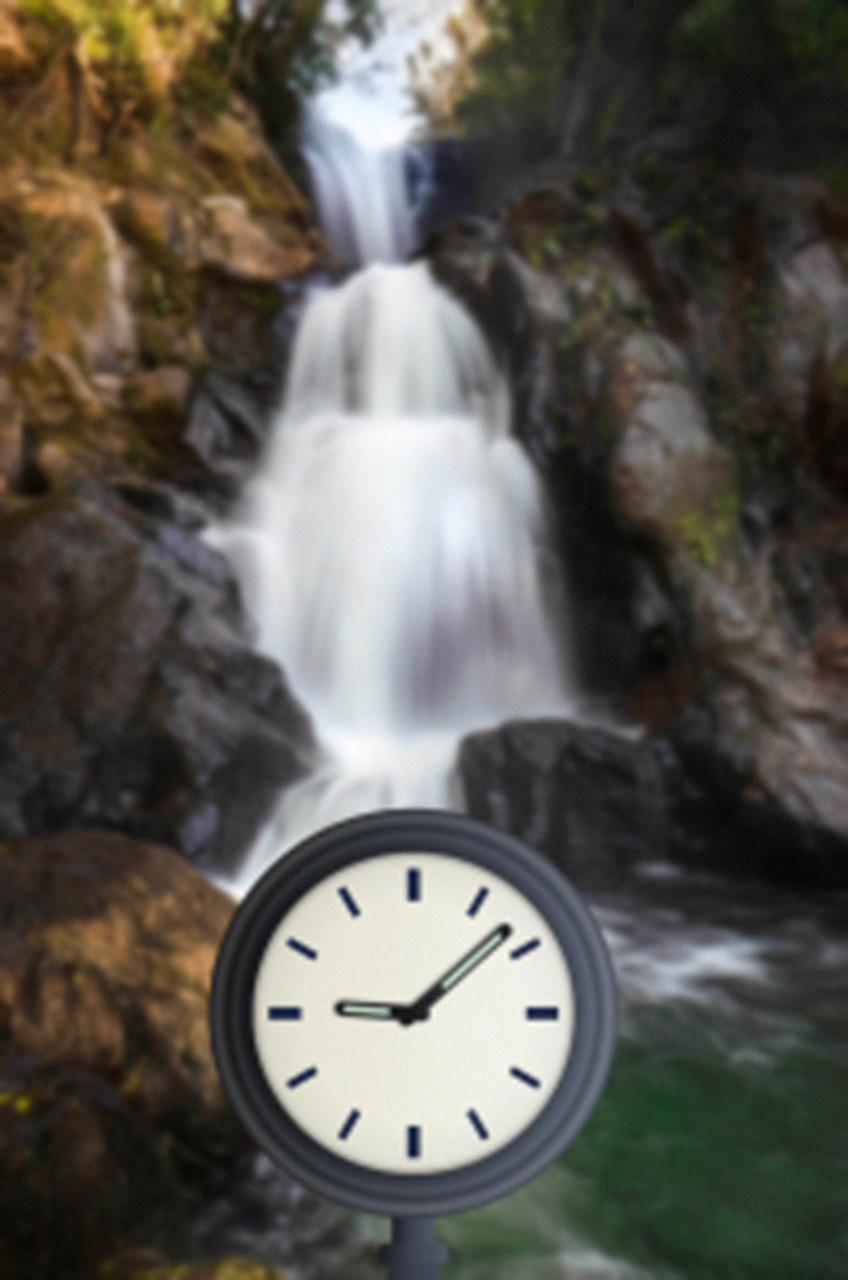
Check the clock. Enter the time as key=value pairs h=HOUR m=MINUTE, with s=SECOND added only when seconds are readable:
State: h=9 m=8
